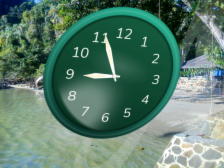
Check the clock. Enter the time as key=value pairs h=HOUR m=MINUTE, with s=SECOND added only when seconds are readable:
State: h=8 m=56
